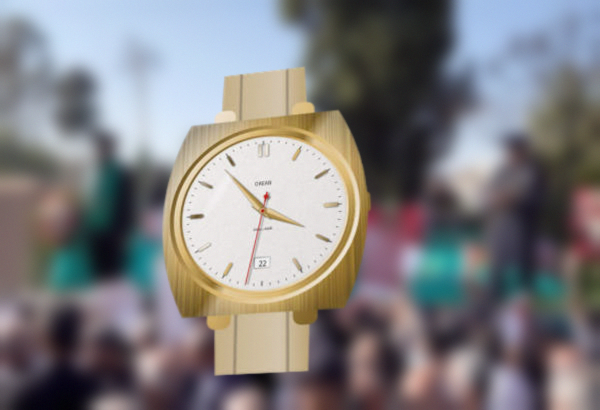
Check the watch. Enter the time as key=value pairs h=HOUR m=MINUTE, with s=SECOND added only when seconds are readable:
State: h=3 m=53 s=32
